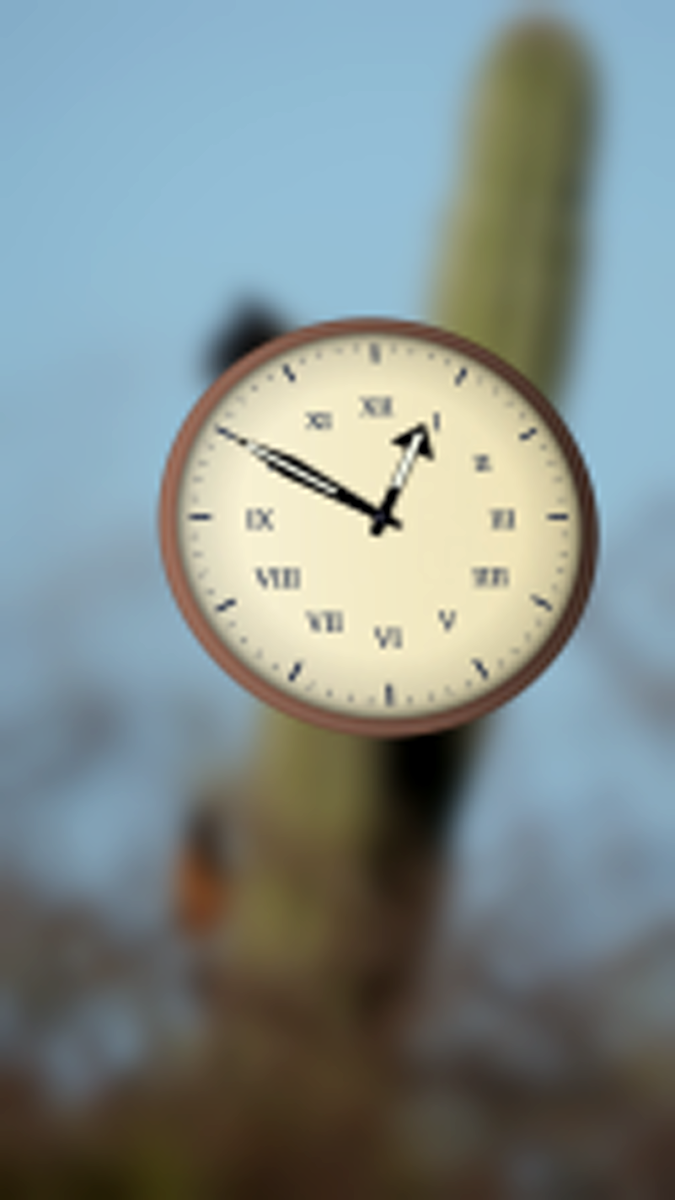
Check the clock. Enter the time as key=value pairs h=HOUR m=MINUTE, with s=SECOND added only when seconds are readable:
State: h=12 m=50
